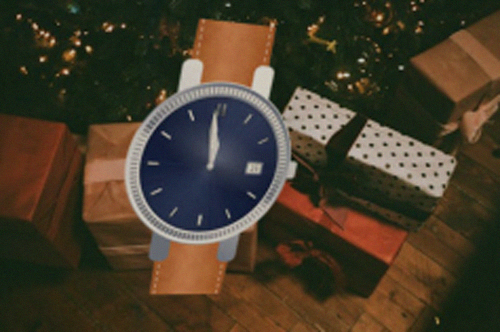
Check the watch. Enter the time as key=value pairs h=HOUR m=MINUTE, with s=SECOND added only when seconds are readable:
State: h=11 m=59
